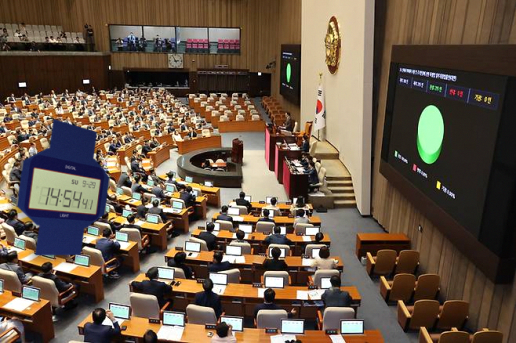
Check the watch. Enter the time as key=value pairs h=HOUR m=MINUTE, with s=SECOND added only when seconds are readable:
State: h=14 m=54 s=41
